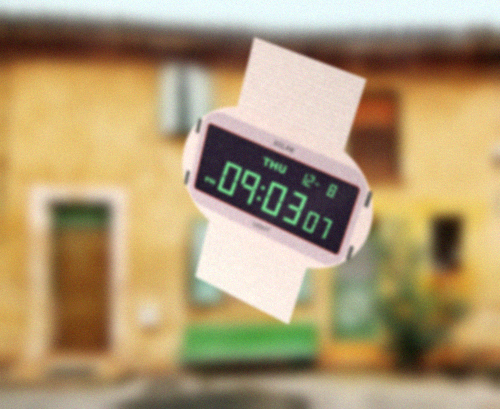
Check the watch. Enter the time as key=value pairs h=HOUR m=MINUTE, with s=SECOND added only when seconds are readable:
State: h=9 m=3 s=7
